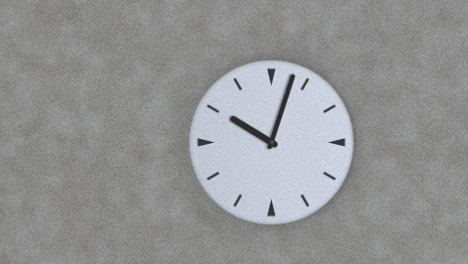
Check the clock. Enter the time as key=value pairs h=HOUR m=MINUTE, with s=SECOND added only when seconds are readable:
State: h=10 m=3
